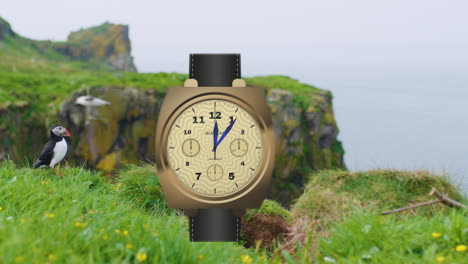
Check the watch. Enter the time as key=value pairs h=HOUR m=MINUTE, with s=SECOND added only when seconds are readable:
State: h=12 m=6
